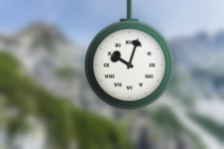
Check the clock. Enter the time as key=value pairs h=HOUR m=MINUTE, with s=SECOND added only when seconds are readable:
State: h=10 m=3
